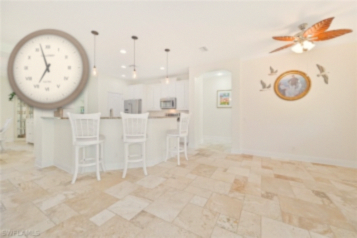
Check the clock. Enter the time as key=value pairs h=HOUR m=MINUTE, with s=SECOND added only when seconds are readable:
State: h=6 m=57
